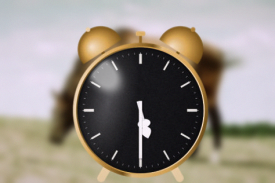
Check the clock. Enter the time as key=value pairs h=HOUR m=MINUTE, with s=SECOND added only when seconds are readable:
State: h=5 m=30
